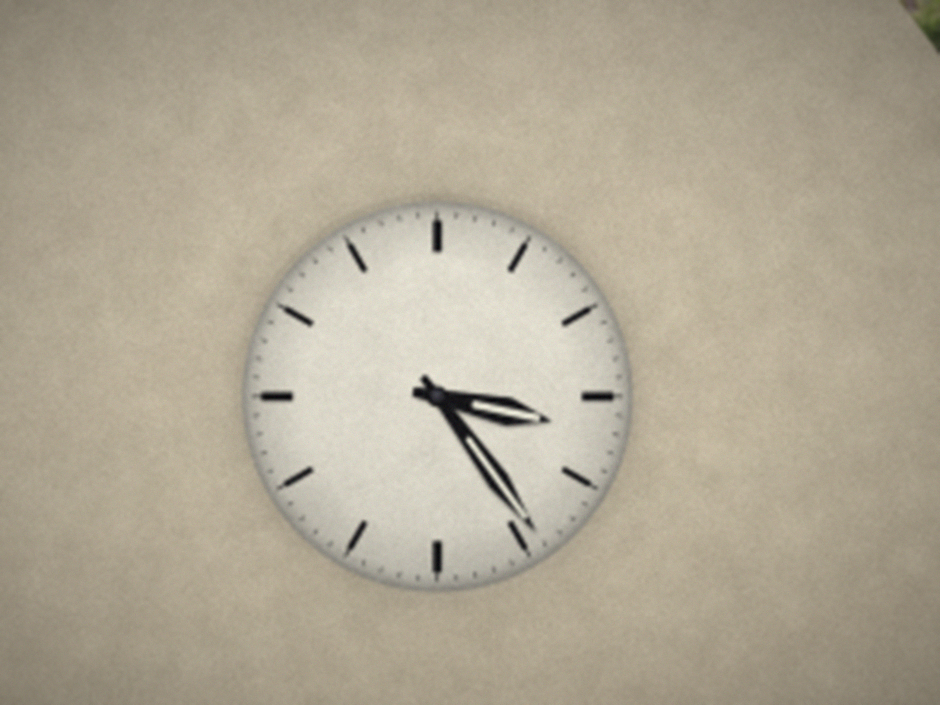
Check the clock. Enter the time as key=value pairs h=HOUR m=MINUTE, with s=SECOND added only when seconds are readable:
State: h=3 m=24
